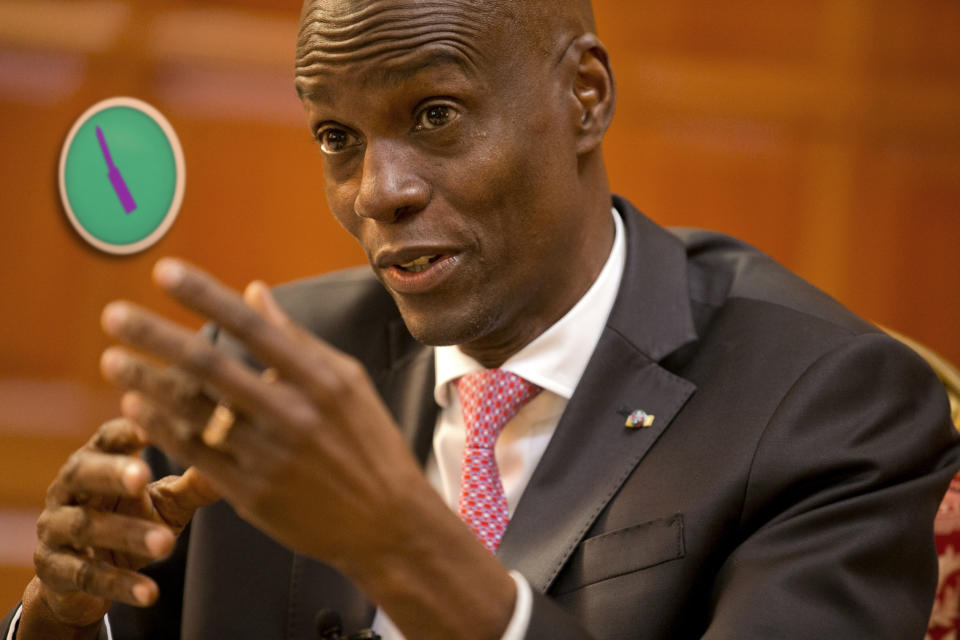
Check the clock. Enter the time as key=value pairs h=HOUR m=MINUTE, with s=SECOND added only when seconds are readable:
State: h=4 m=56
